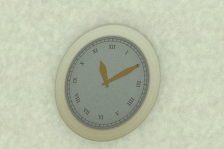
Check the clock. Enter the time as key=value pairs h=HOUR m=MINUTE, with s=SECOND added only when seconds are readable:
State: h=11 m=10
